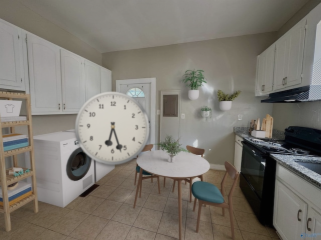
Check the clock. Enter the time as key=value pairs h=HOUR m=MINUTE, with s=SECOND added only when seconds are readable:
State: h=6 m=27
